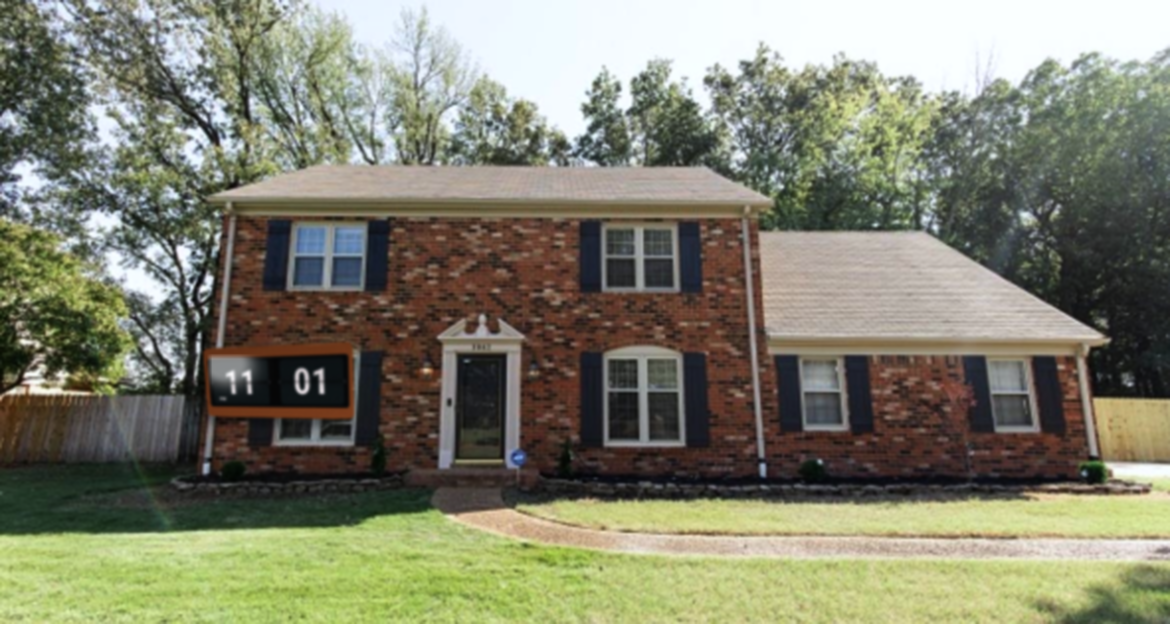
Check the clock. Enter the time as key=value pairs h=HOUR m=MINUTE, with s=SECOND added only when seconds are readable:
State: h=11 m=1
